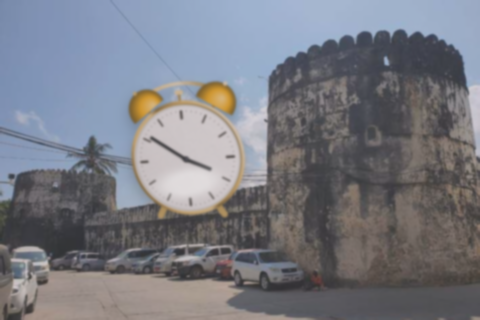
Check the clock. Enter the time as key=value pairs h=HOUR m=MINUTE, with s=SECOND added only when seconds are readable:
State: h=3 m=51
